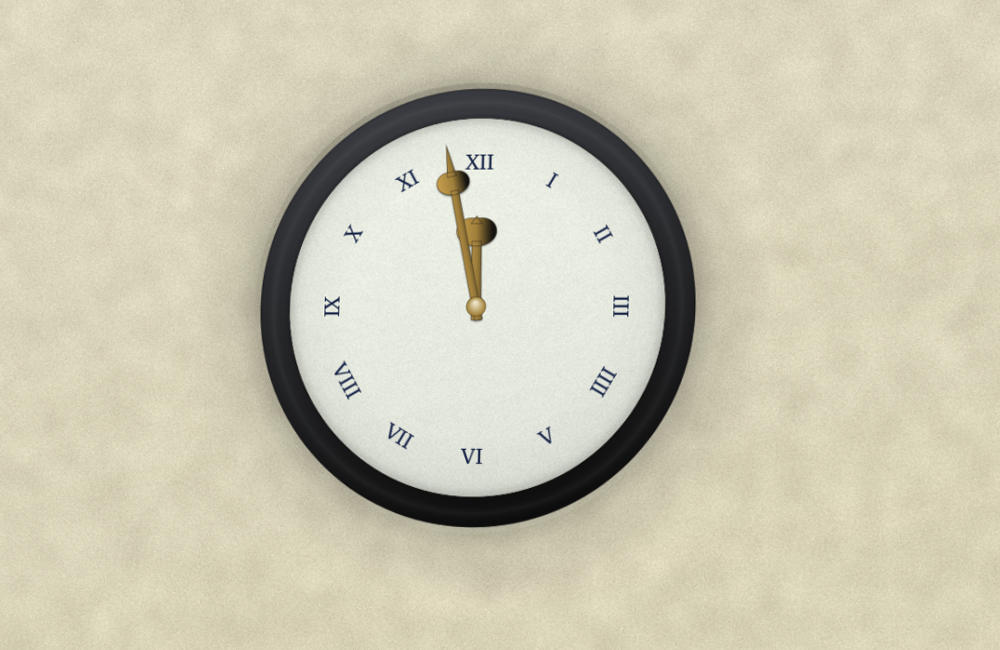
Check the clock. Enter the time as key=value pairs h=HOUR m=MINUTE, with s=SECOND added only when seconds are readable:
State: h=11 m=58
